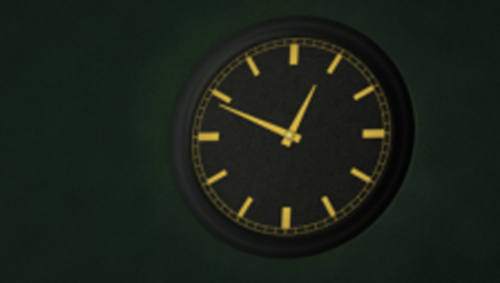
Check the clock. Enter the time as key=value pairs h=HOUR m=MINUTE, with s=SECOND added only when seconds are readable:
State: h=12 m=49
